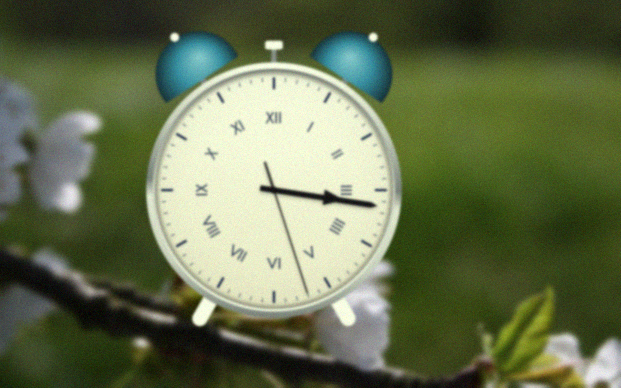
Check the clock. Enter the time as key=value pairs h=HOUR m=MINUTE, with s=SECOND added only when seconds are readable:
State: h=3 m=16 s=27
